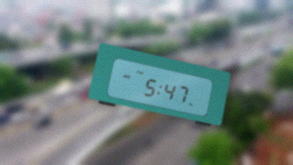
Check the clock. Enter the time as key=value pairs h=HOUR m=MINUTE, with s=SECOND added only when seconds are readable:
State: h=5 m=47
